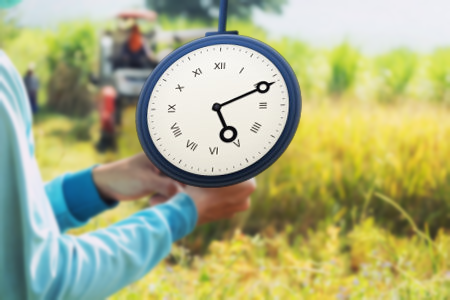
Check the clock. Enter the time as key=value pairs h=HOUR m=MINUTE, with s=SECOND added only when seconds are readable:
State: h=5 m=11
